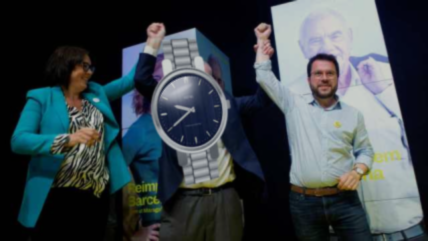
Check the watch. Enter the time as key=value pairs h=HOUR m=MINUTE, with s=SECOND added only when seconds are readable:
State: h=9 m=40
